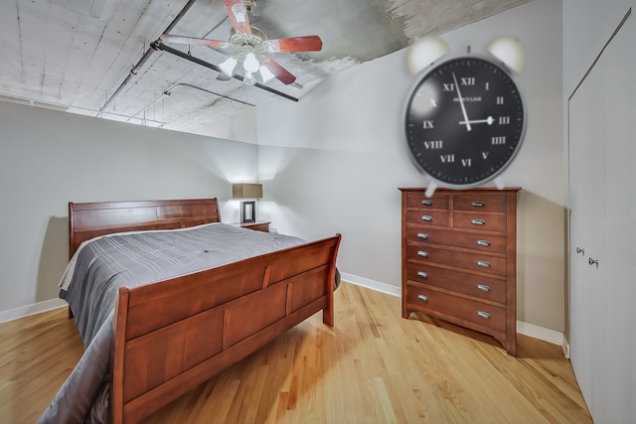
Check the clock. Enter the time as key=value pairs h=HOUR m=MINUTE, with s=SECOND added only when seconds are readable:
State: h=2 m=57
